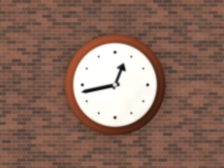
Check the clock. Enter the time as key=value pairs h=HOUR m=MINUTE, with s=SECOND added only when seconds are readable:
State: h=12 m=43
